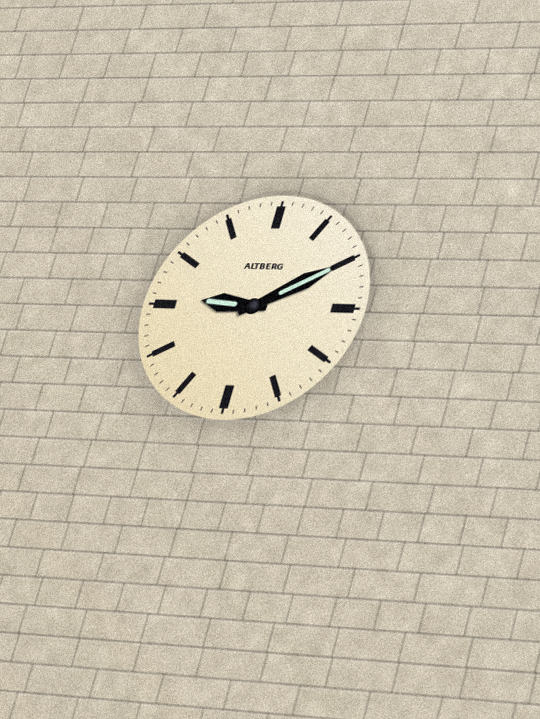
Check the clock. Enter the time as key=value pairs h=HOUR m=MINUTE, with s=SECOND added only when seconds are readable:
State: h=9 m=10
